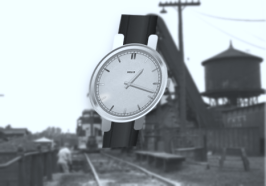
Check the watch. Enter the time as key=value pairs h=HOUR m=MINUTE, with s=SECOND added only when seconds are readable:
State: h=1 m=18
